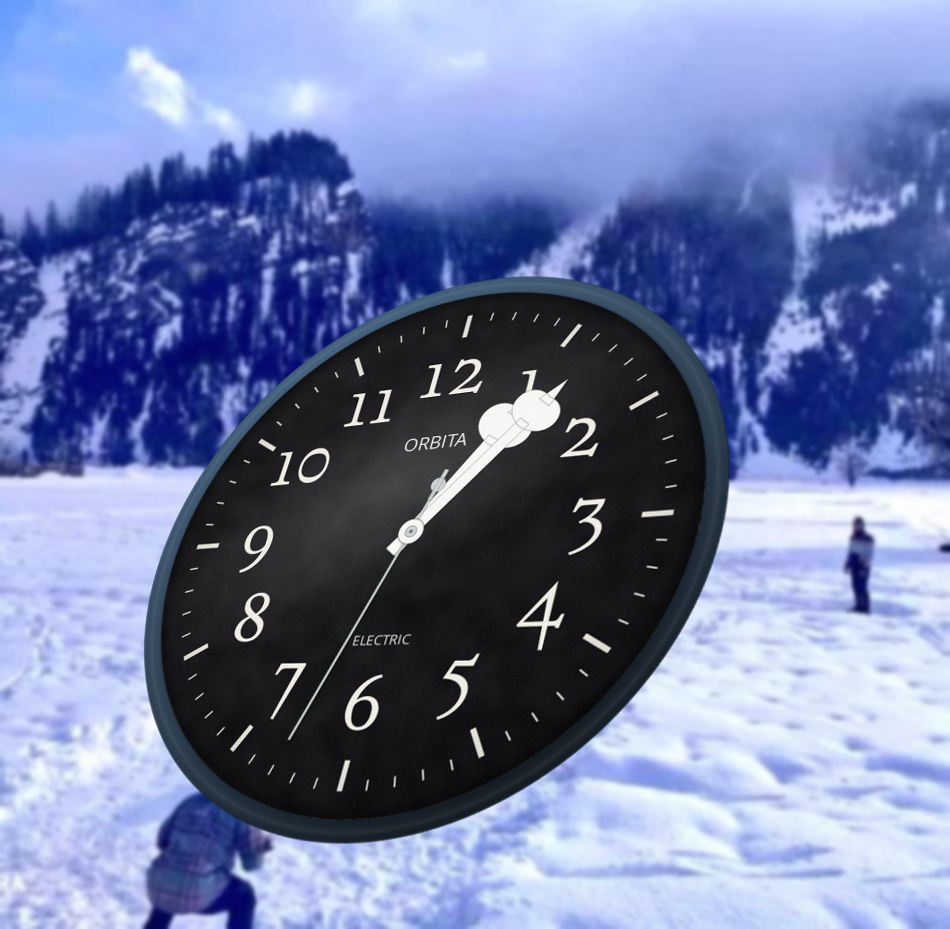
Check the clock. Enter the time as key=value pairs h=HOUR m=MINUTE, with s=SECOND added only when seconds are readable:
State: h=1 m=6 s=33
